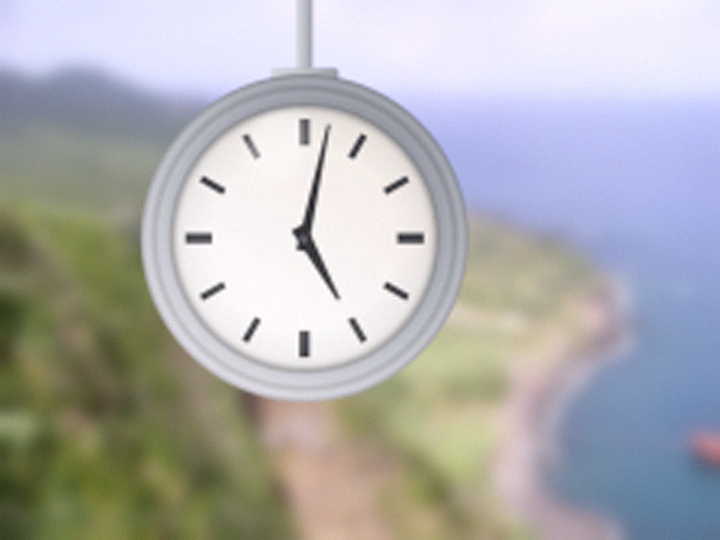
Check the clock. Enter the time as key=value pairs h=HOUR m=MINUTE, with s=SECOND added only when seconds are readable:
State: h=5 m=2
